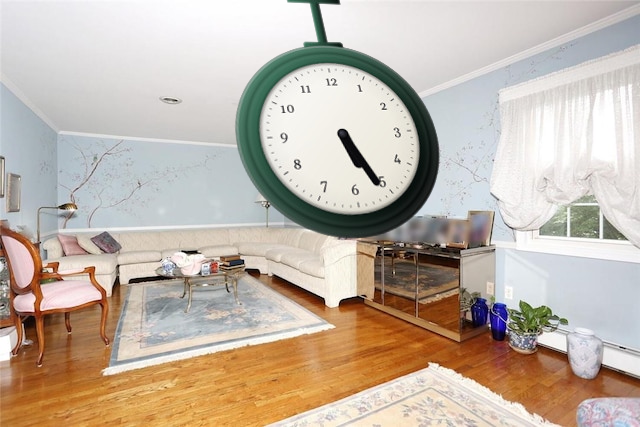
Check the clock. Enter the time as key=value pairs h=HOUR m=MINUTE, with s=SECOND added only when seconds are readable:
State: h=5 m=26
